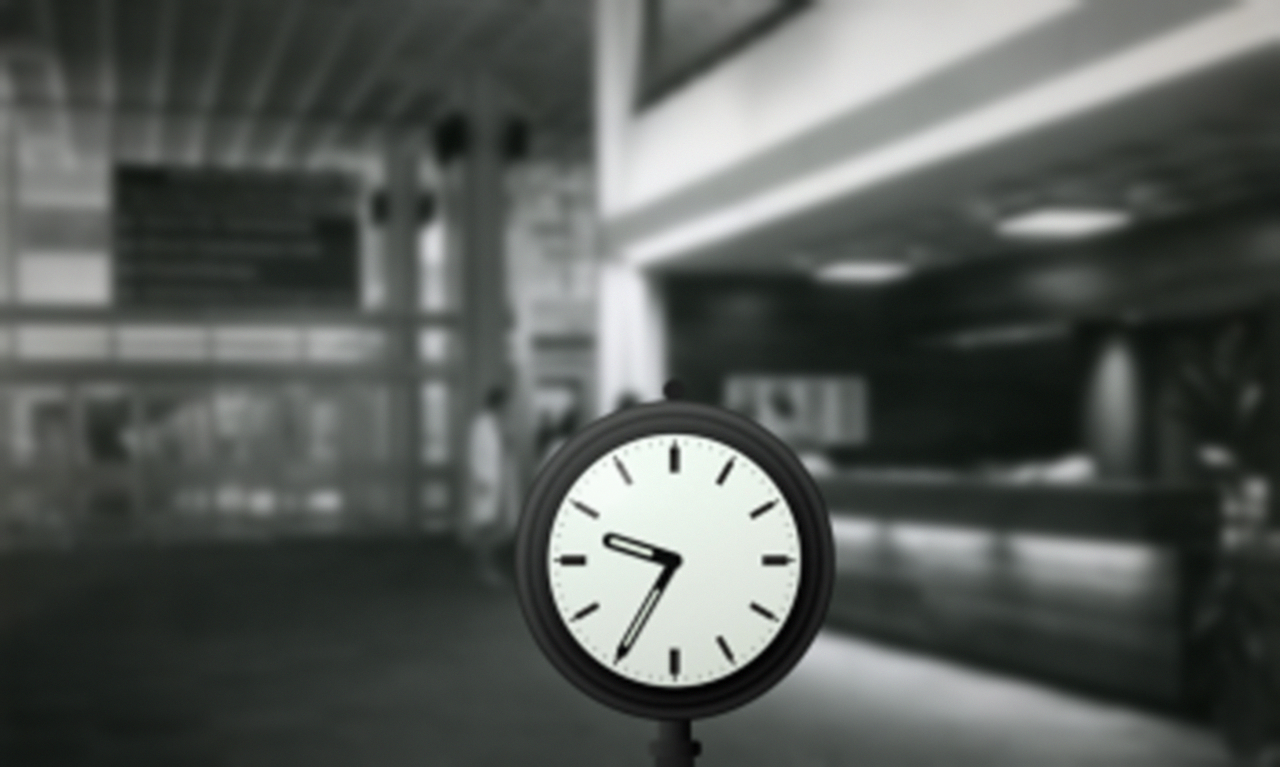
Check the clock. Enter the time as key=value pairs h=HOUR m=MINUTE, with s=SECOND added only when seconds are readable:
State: h=9 m=35
